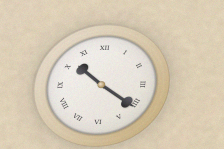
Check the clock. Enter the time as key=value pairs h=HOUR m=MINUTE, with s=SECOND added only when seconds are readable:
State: h=10 m=21
